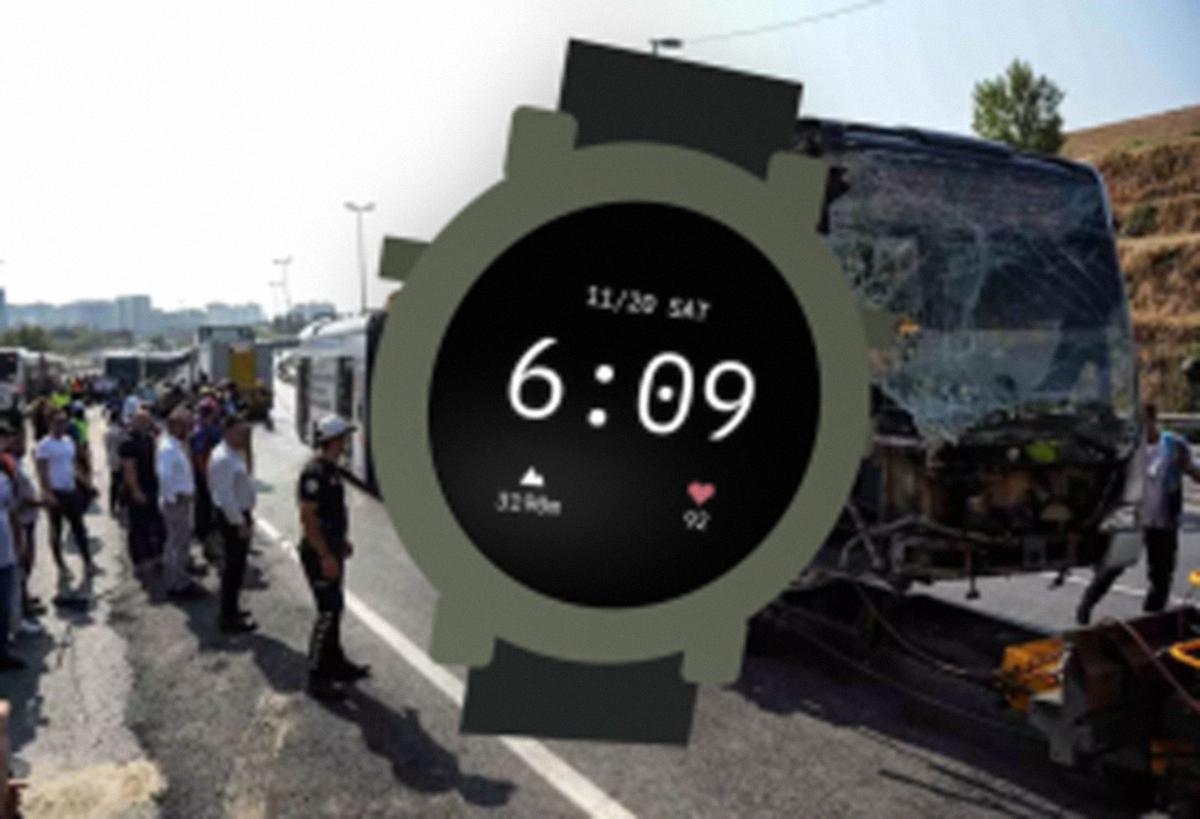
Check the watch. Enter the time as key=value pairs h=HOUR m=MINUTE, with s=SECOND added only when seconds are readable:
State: h=6 m=9
